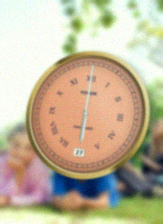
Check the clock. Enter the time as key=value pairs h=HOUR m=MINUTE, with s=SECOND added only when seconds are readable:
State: h=6 m=0
